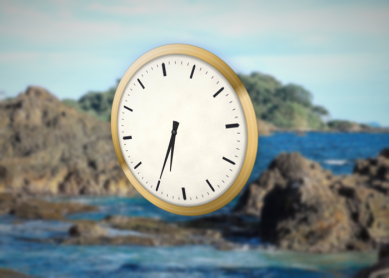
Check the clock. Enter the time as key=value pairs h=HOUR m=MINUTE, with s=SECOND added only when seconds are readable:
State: h=6 m=35
